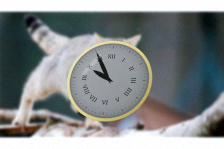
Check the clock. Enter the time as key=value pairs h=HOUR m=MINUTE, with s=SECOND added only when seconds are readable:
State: h=9 m=55
